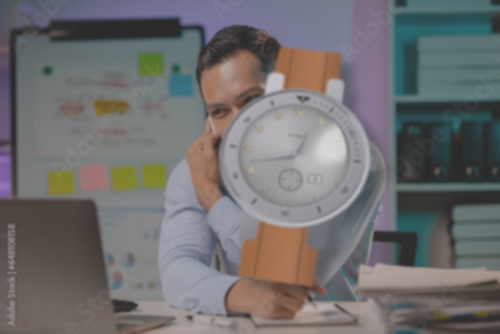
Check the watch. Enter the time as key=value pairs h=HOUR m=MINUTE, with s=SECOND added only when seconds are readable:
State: h=12 m=42
